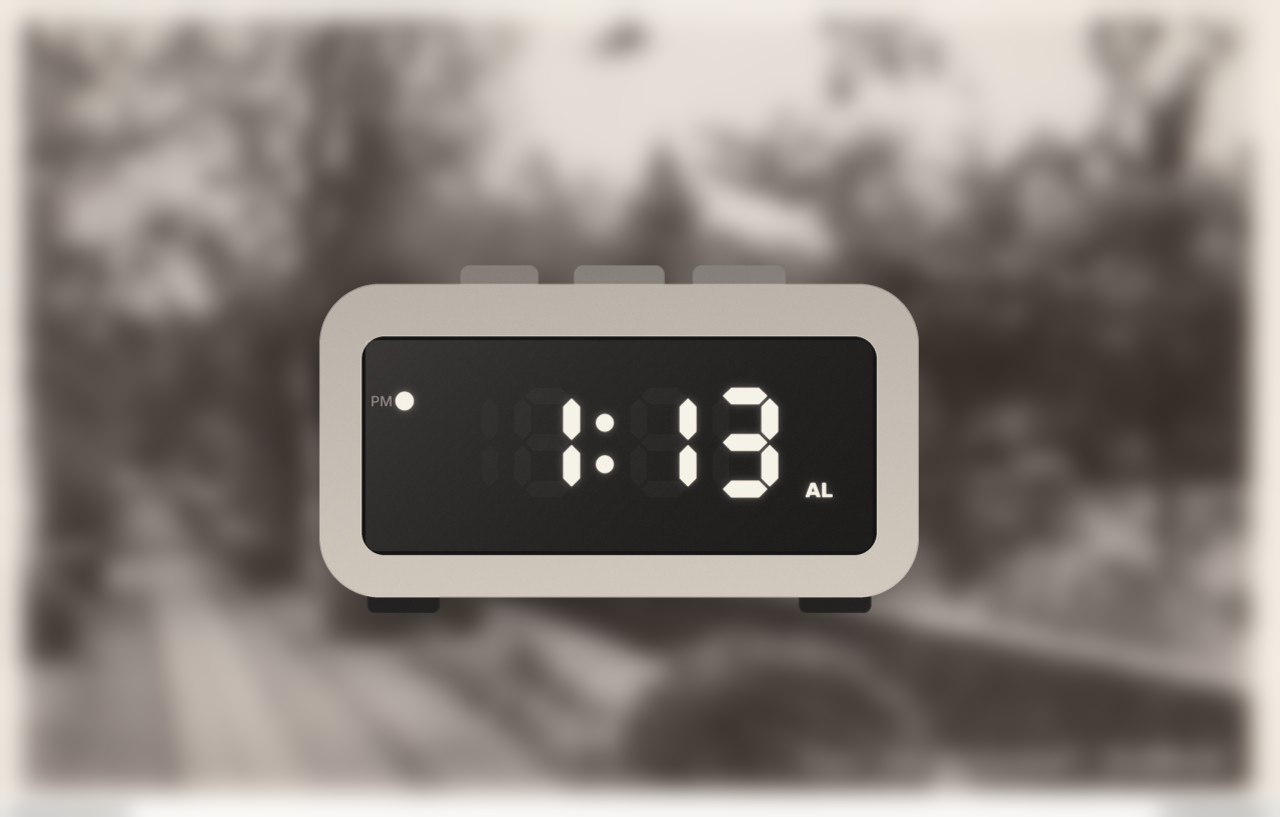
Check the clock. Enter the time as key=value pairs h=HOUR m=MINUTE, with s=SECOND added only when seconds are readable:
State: h=1 m=13
